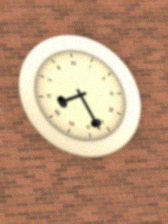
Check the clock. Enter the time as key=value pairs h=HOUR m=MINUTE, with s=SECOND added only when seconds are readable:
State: h=8 m=27
